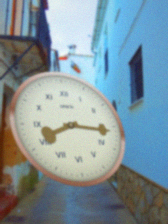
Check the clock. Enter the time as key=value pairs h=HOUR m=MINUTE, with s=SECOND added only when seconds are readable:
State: h=8 m=16
